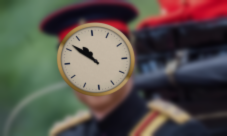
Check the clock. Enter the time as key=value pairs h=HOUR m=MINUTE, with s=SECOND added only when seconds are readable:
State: h=10 m=52
